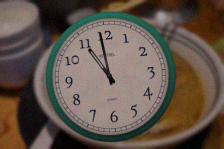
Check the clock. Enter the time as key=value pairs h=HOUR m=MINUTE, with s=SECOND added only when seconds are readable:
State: h=10 m=59
